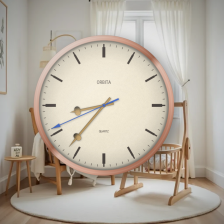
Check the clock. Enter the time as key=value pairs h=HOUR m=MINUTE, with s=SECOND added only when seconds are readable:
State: h=8 m=36 s=41
